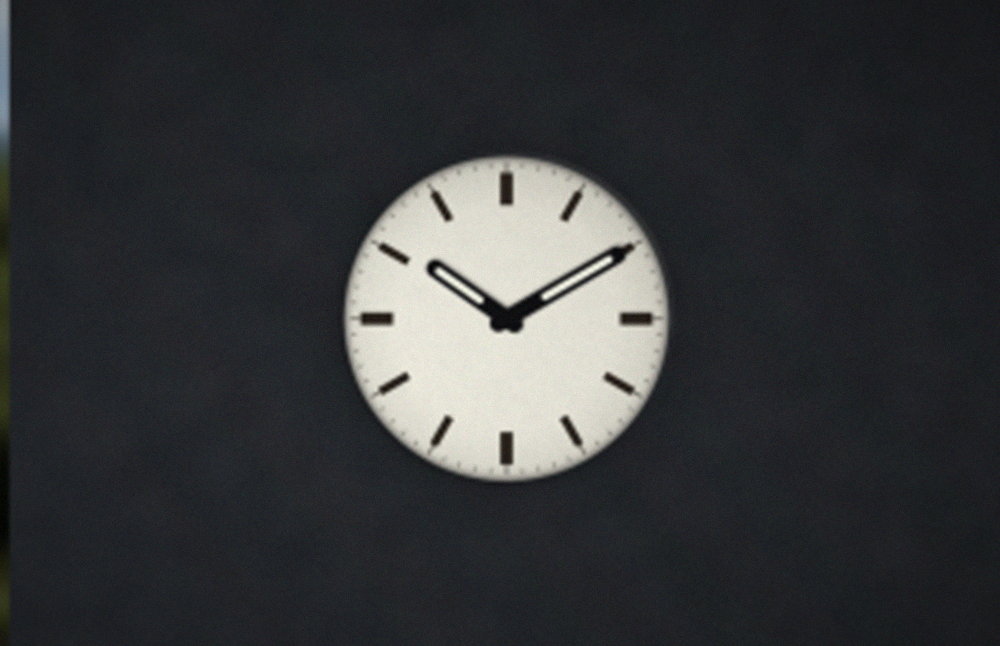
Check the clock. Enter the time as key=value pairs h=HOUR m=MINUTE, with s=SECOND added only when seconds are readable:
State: h=10 m=10
